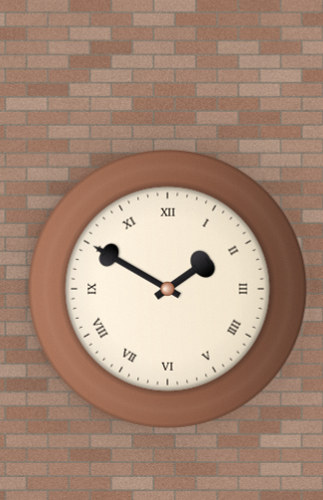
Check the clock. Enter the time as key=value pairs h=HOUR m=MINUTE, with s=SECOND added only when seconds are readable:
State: h=1 m=50
